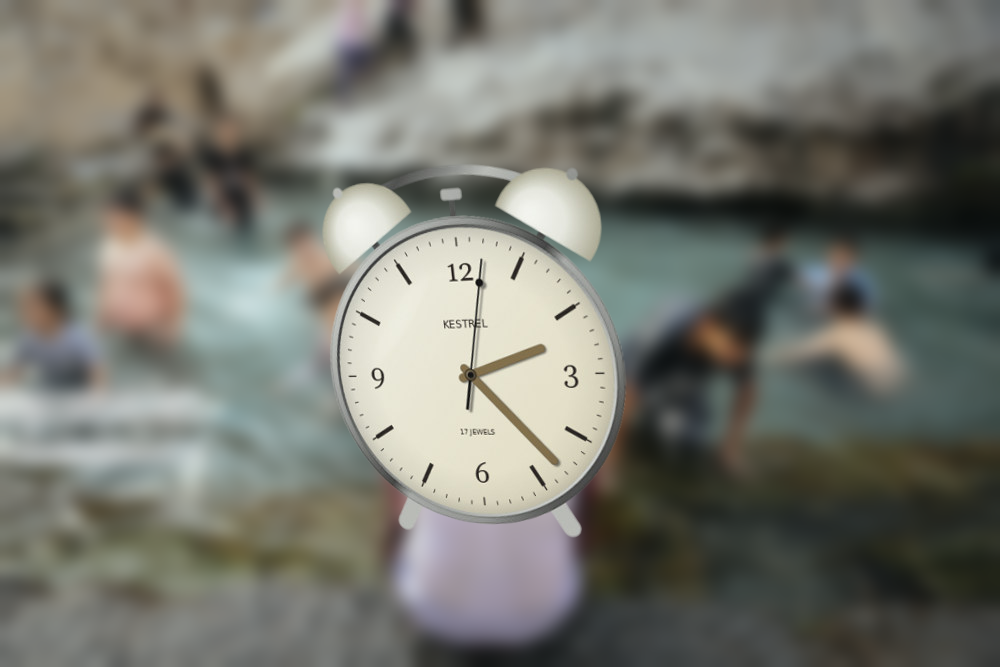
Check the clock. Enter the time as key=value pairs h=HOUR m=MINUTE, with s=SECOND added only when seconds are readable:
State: h=2 m=23 s=2
